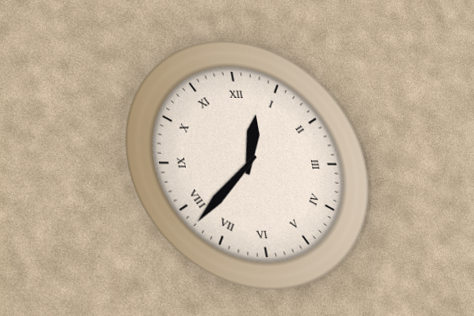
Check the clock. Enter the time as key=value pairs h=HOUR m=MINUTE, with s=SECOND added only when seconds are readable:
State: h=12 m=38
